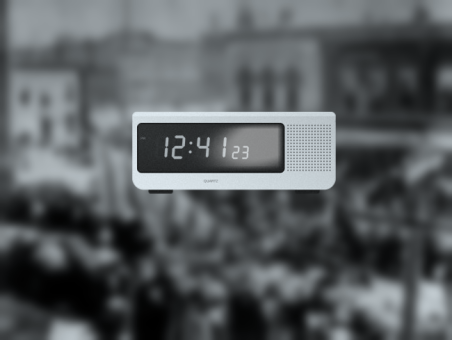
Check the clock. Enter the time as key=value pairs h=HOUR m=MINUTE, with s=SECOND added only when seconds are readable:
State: h=12 m=41 s=23
